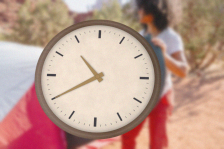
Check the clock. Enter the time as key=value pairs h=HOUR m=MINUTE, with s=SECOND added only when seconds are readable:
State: h=10 m=40
